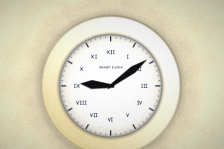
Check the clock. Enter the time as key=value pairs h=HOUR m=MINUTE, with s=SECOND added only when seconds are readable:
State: h=9 m=9
